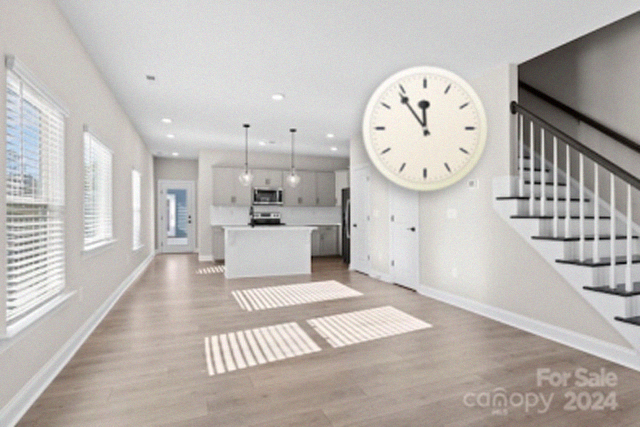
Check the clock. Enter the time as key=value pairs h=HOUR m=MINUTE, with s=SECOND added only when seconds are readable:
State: h=11 m=54
